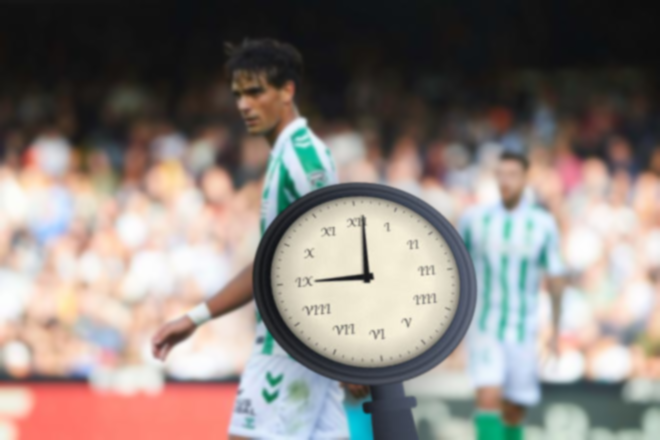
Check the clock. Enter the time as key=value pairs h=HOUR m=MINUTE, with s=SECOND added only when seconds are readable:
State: h=9 m=1
